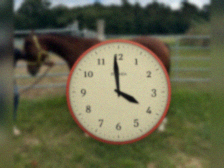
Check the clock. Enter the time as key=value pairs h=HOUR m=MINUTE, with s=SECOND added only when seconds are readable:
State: h=3 m=59
